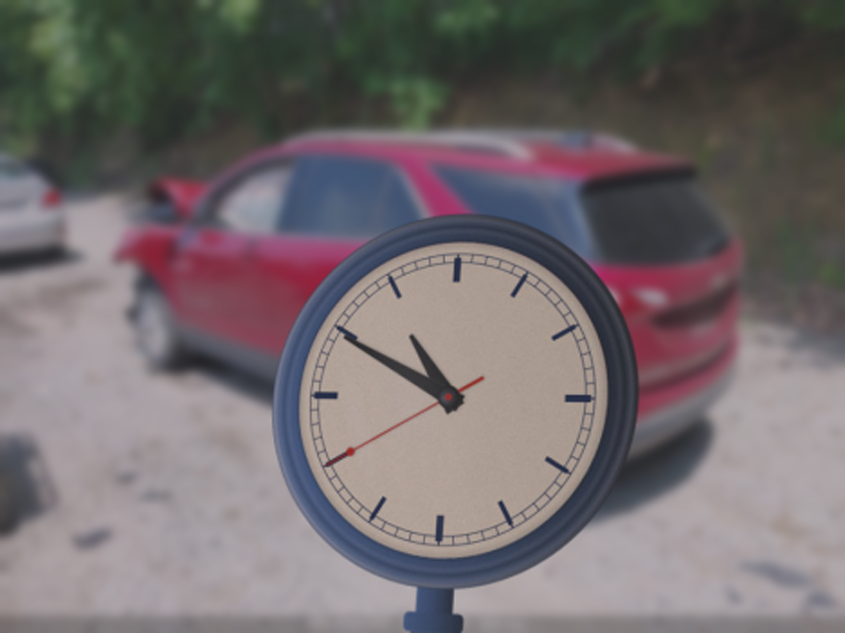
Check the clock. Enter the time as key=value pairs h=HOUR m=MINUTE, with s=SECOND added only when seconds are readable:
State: h=10 m=49 s=40
